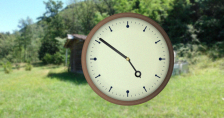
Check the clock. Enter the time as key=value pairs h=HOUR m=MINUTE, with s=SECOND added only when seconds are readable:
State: h=4 m=51
